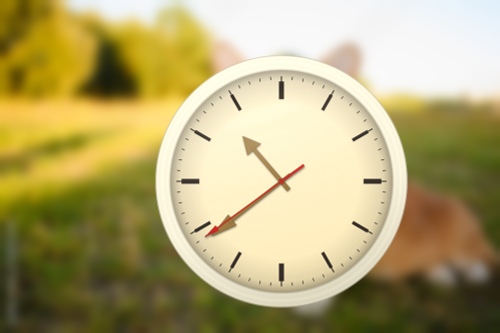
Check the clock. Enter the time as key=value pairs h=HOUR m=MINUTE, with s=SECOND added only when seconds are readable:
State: h=10 m=38 s=39
